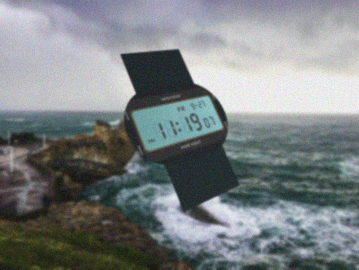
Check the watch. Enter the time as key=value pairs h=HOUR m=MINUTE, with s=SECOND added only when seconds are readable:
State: h=11 m=19 s=7
